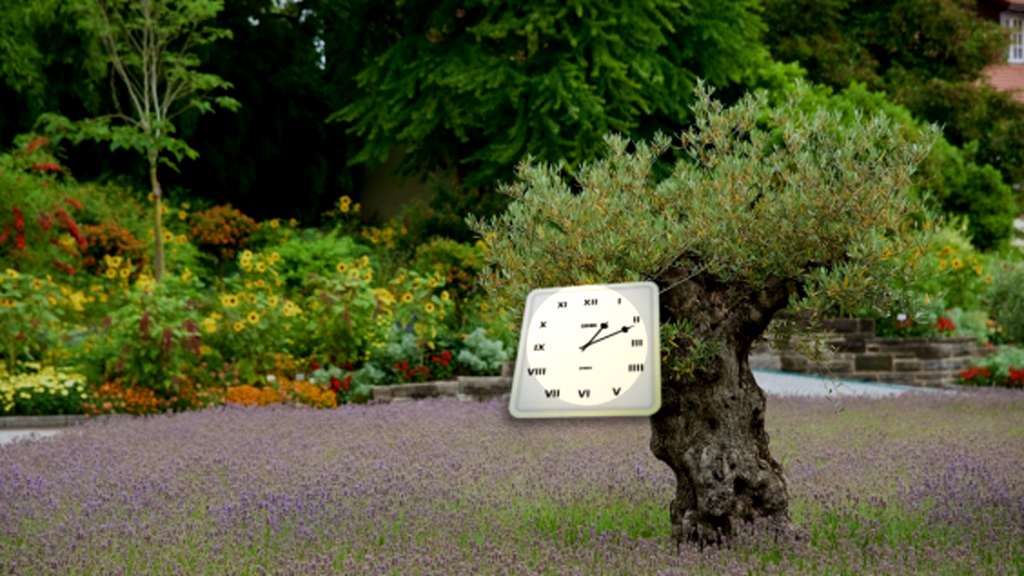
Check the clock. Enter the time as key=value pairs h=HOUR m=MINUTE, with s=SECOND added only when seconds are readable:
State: h=1 m=11
